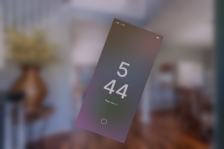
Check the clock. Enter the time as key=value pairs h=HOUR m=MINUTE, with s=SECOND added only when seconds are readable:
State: h=5 m=44
